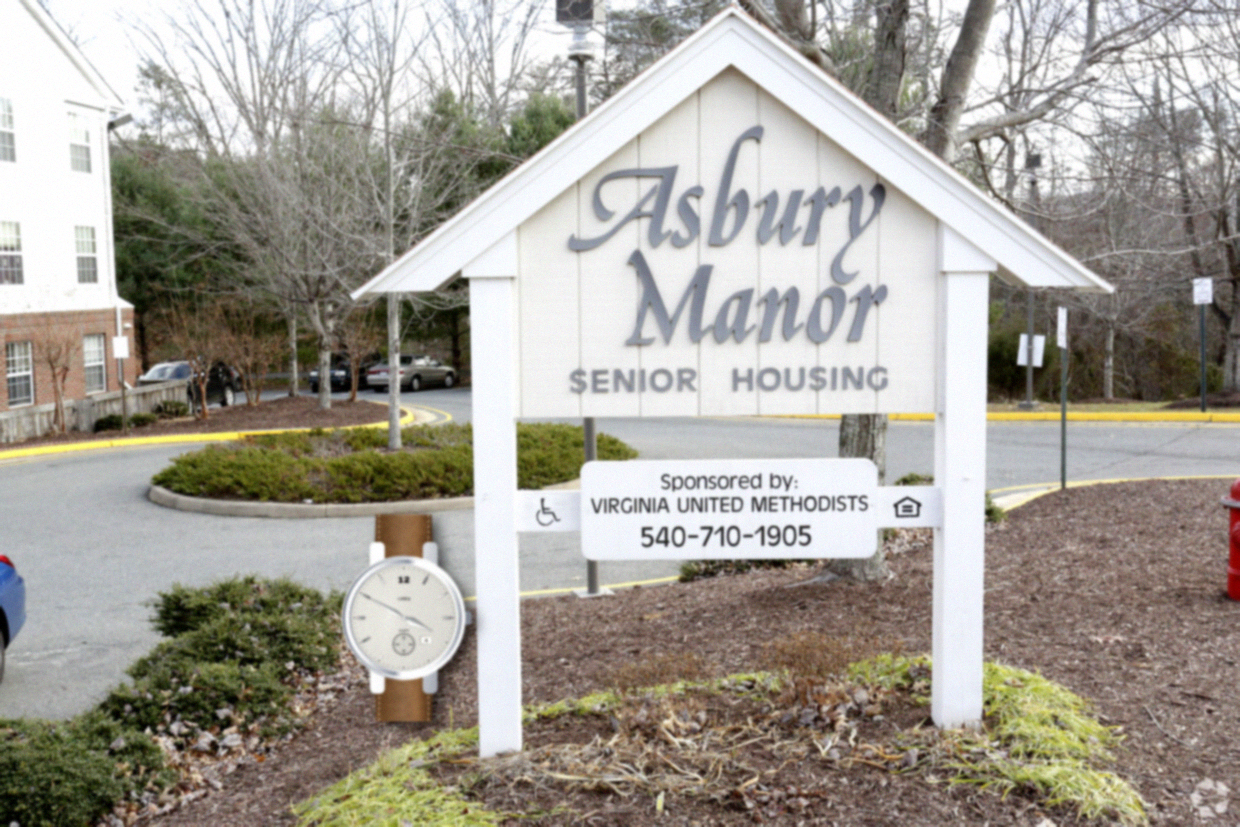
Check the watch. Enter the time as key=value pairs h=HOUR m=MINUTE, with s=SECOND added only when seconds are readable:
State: h=3 m=50
